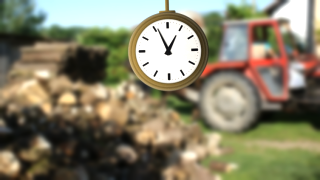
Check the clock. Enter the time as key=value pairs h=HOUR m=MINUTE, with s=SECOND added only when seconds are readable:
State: h=12 m=56
